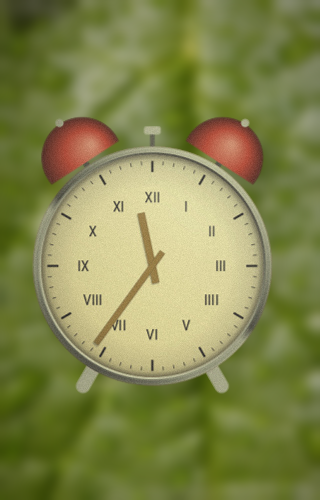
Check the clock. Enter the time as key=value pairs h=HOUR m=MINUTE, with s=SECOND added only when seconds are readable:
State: h=11 m=36
